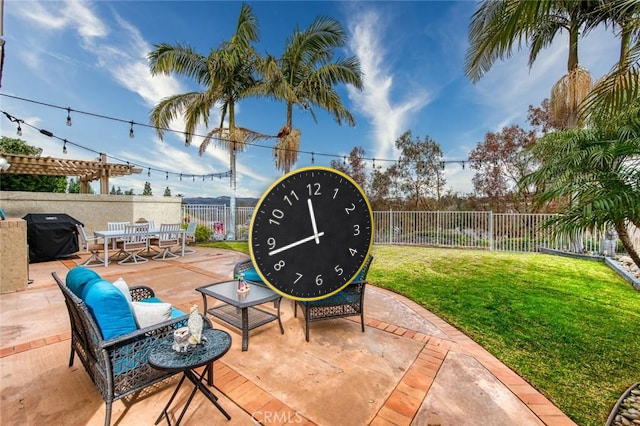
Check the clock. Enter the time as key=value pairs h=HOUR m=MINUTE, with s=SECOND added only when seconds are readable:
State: h=11 m=43
